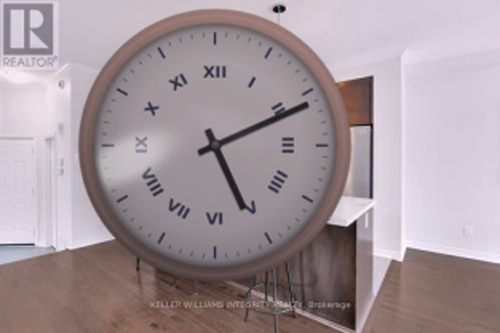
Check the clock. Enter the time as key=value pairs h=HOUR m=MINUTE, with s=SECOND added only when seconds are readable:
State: h=5 m=11
